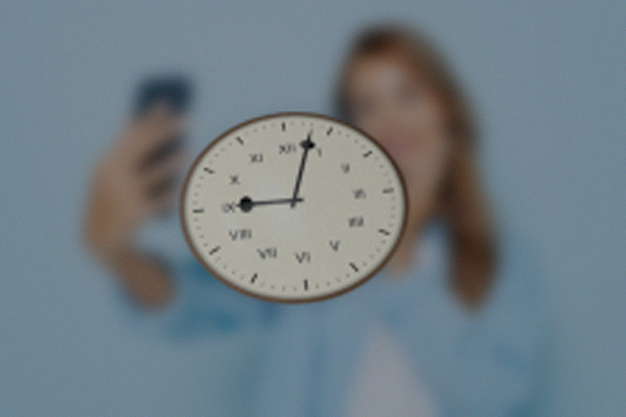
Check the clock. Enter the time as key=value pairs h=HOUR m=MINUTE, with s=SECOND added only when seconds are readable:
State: h=9 m=3
